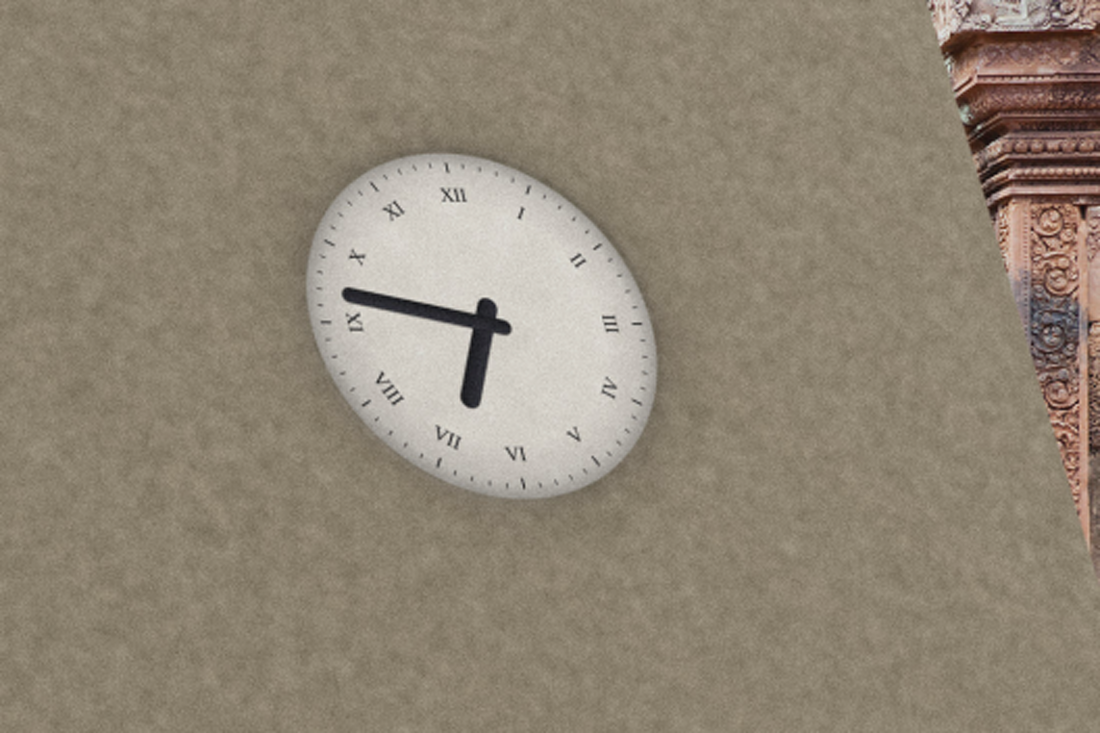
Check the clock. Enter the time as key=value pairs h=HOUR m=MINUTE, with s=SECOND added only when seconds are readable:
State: h=6 m=47
